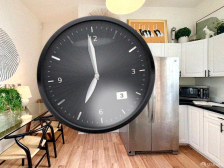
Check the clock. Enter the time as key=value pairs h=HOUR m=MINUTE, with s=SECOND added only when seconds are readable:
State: h=6 m=59
